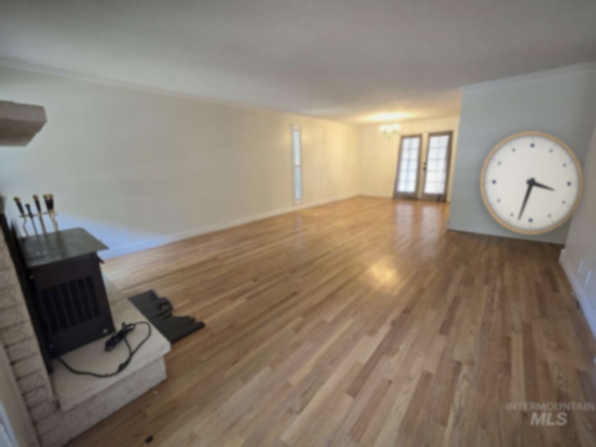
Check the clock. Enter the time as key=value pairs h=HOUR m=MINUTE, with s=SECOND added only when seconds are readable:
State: h=3 m=33
